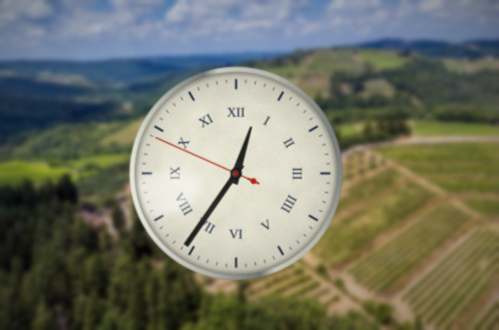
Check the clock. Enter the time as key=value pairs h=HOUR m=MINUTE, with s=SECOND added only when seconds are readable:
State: h=12 m=35 s=49
